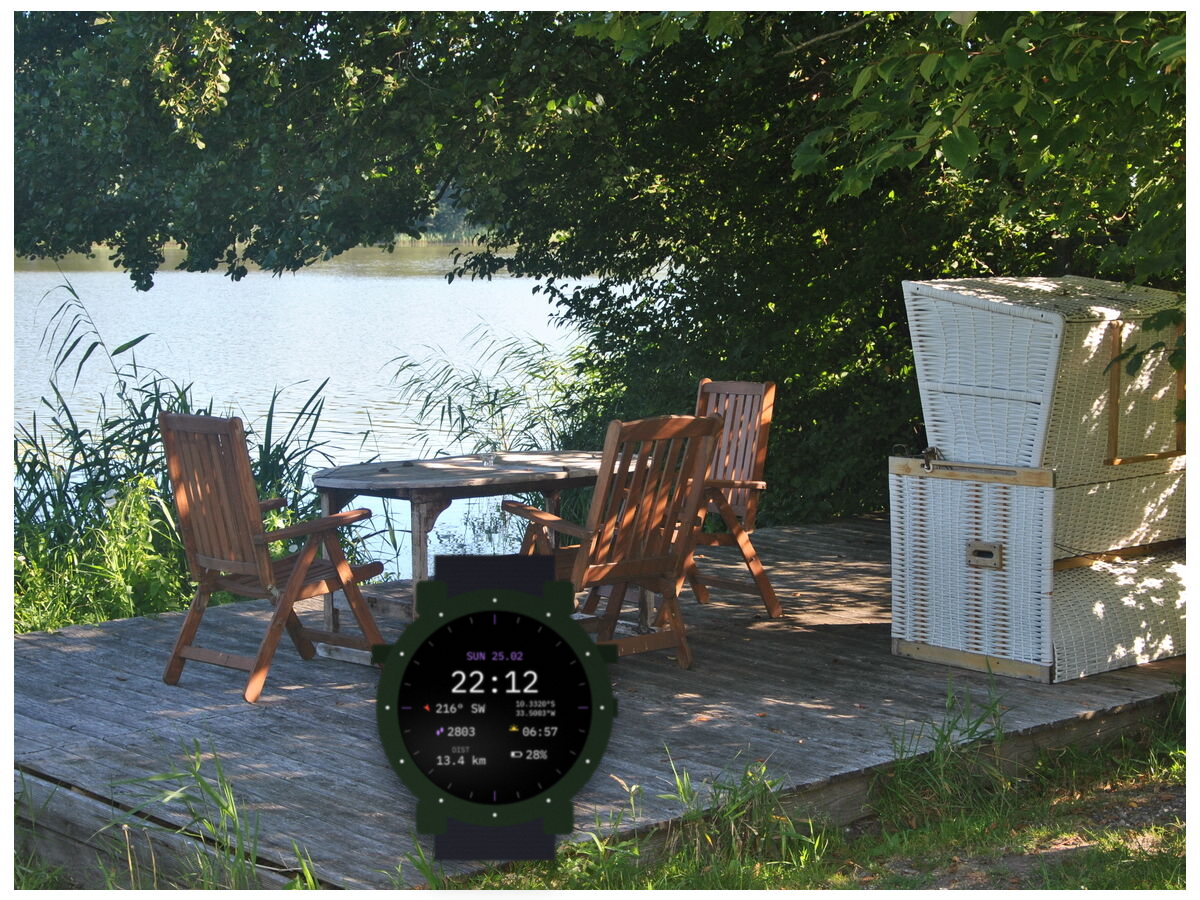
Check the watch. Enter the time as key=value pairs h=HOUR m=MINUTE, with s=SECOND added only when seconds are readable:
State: h=22 m=12
